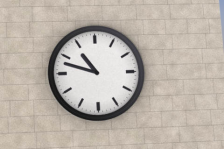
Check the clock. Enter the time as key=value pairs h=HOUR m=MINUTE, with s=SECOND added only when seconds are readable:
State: h=10 m=48
